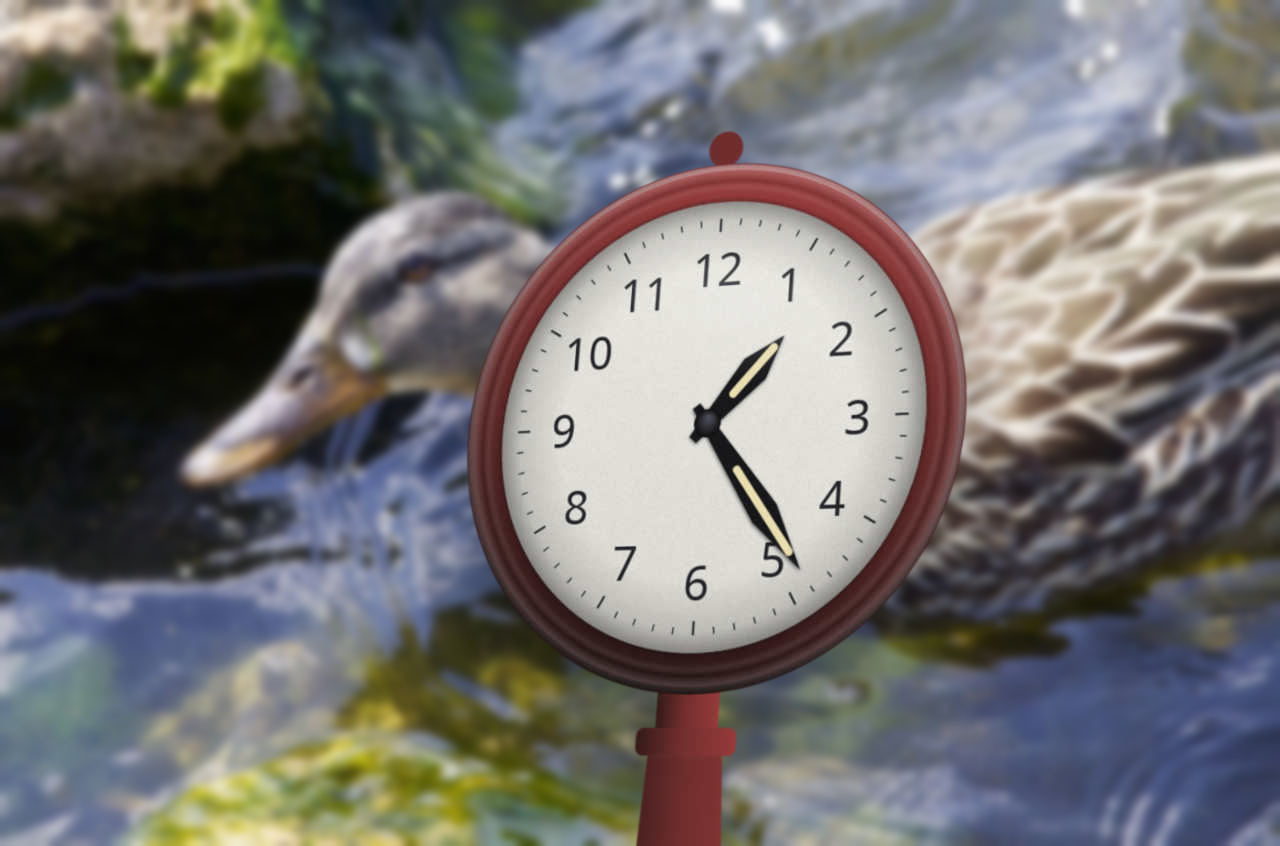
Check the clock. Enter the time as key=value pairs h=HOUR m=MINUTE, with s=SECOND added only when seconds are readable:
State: h=1 m=24
